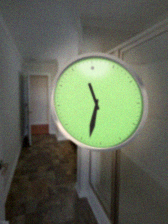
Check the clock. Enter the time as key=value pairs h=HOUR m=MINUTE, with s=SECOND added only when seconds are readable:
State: h=11 m=33
